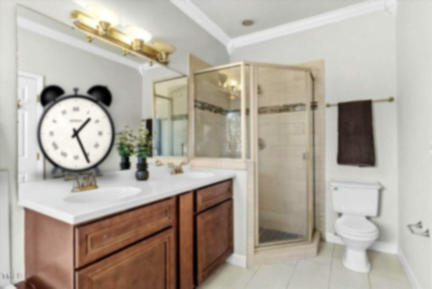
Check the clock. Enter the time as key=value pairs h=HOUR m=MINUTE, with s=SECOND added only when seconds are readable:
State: h=1 m=26
